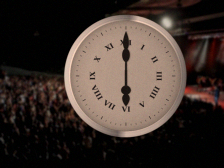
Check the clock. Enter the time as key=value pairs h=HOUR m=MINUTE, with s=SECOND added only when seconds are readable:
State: h=6 m=0
